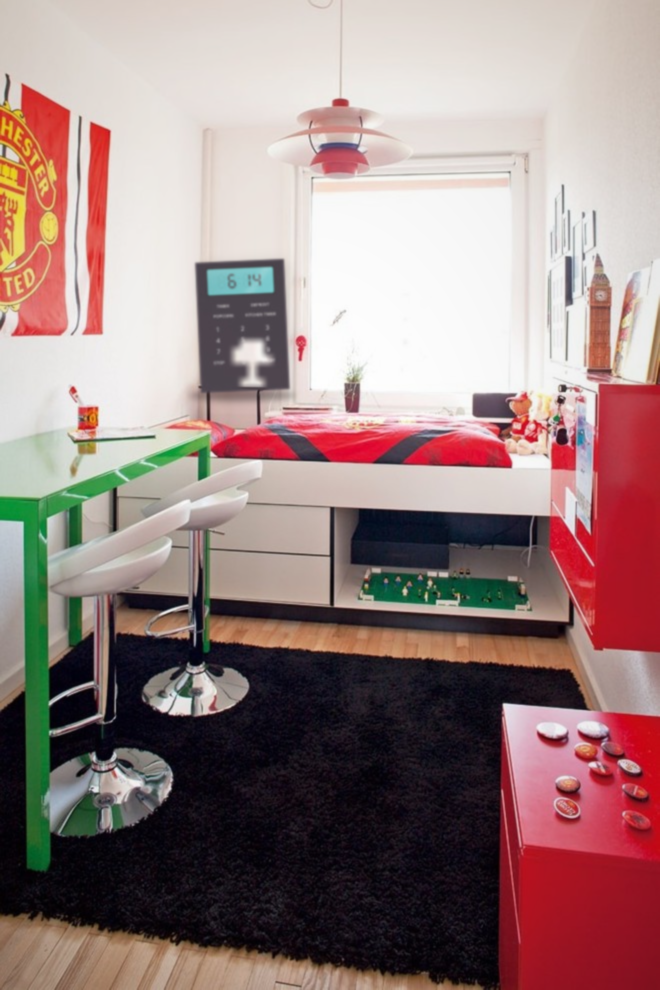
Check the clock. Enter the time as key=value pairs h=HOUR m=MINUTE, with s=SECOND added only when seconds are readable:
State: h=6 m=14
